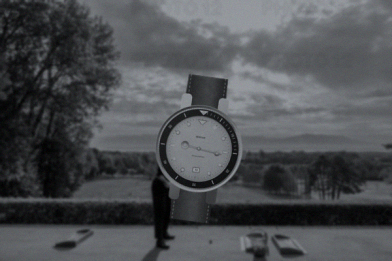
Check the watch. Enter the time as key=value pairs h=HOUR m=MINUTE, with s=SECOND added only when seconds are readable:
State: h=9 m=16
